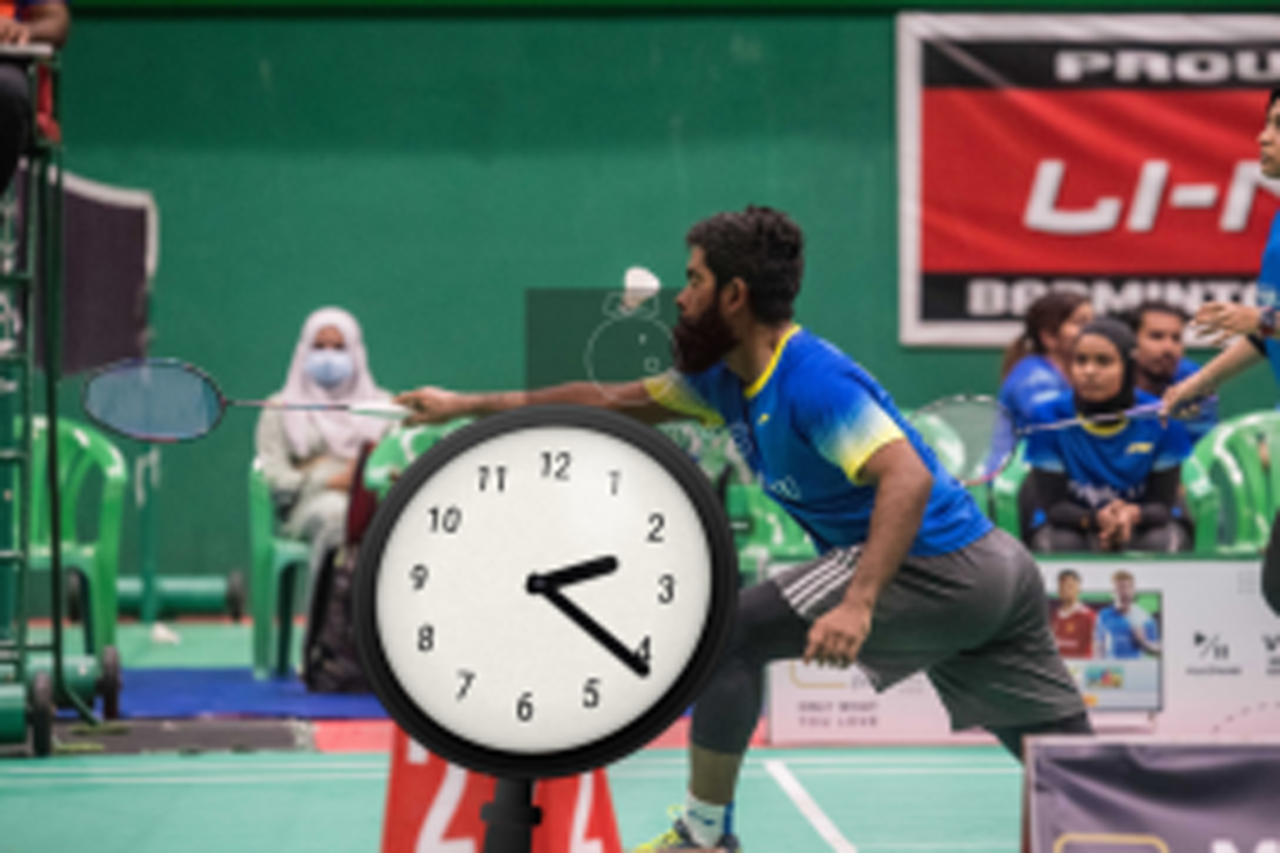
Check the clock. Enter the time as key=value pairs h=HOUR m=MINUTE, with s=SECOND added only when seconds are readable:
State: h=2 m=21
